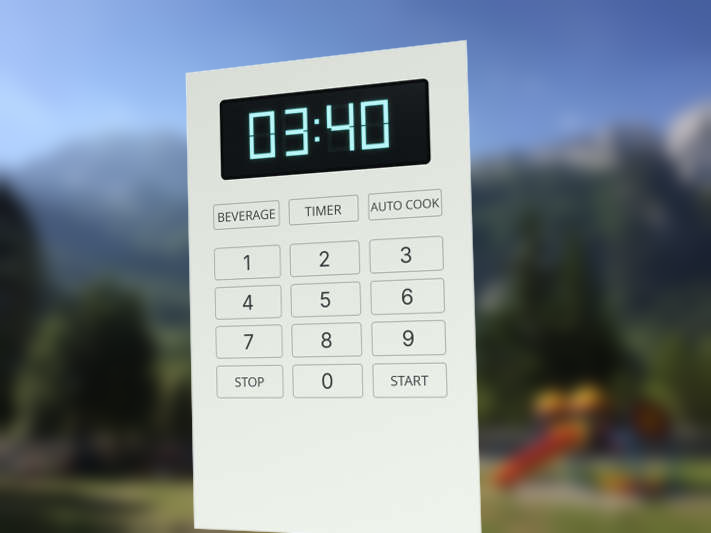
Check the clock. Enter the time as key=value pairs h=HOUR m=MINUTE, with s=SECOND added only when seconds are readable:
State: h=3 m=40
